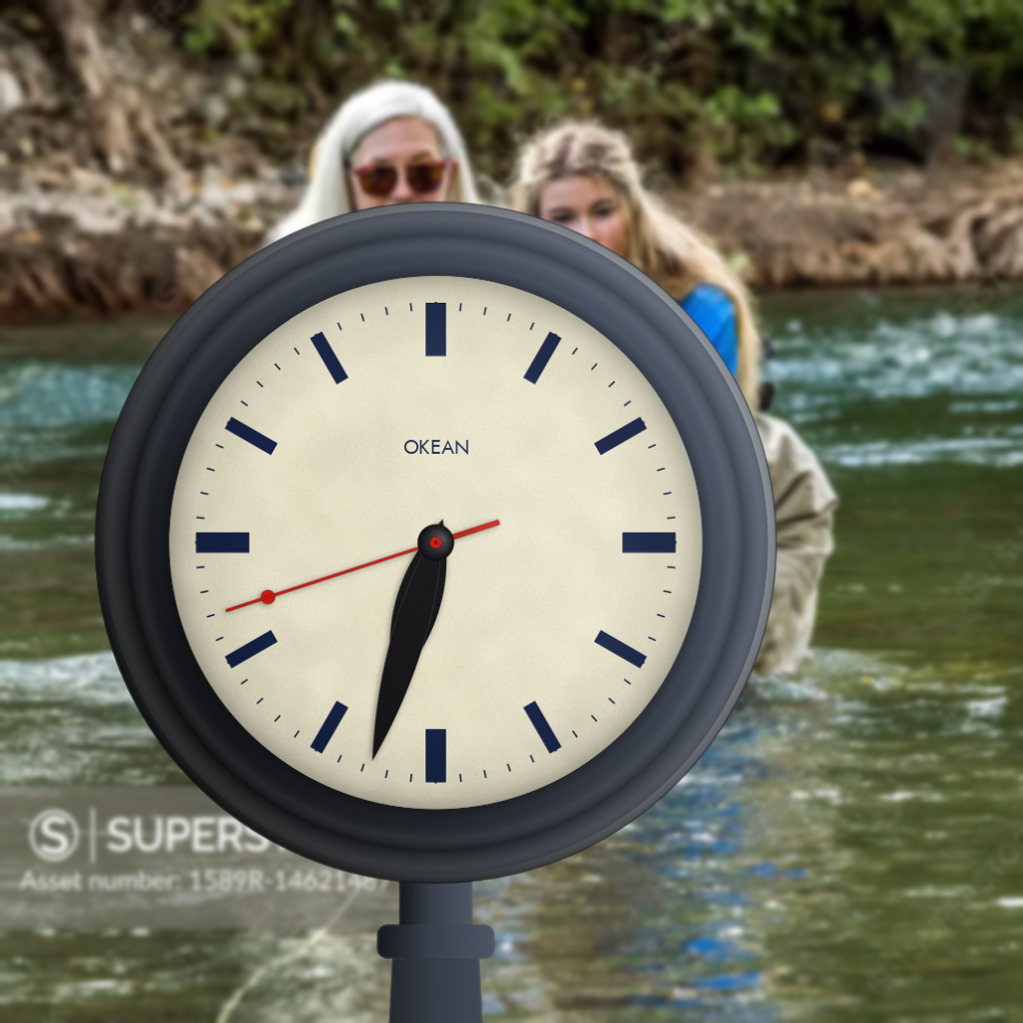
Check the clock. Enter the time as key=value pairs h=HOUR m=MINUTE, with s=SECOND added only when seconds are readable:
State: h=6 m=32 s=42
